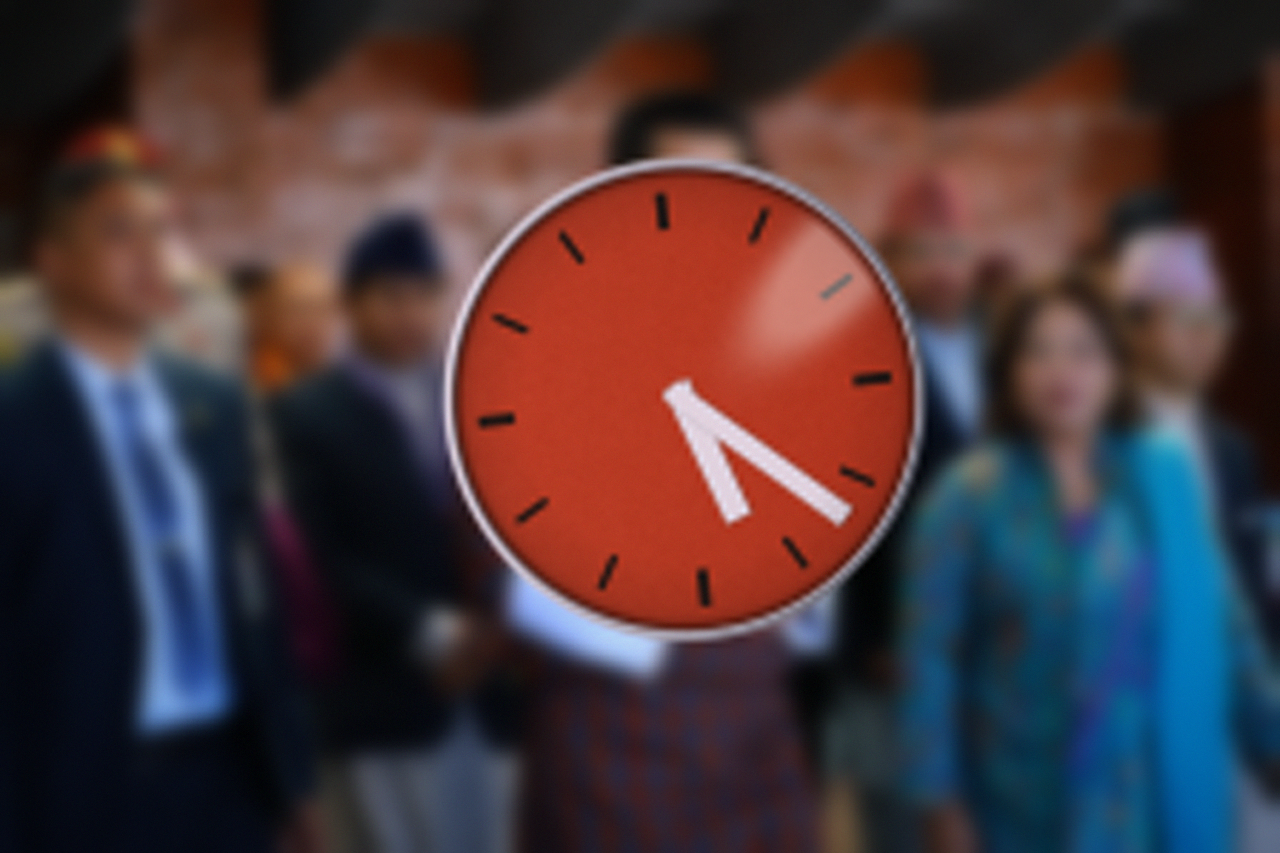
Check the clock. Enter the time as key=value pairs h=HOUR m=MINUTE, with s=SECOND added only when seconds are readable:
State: h=5 m=22
